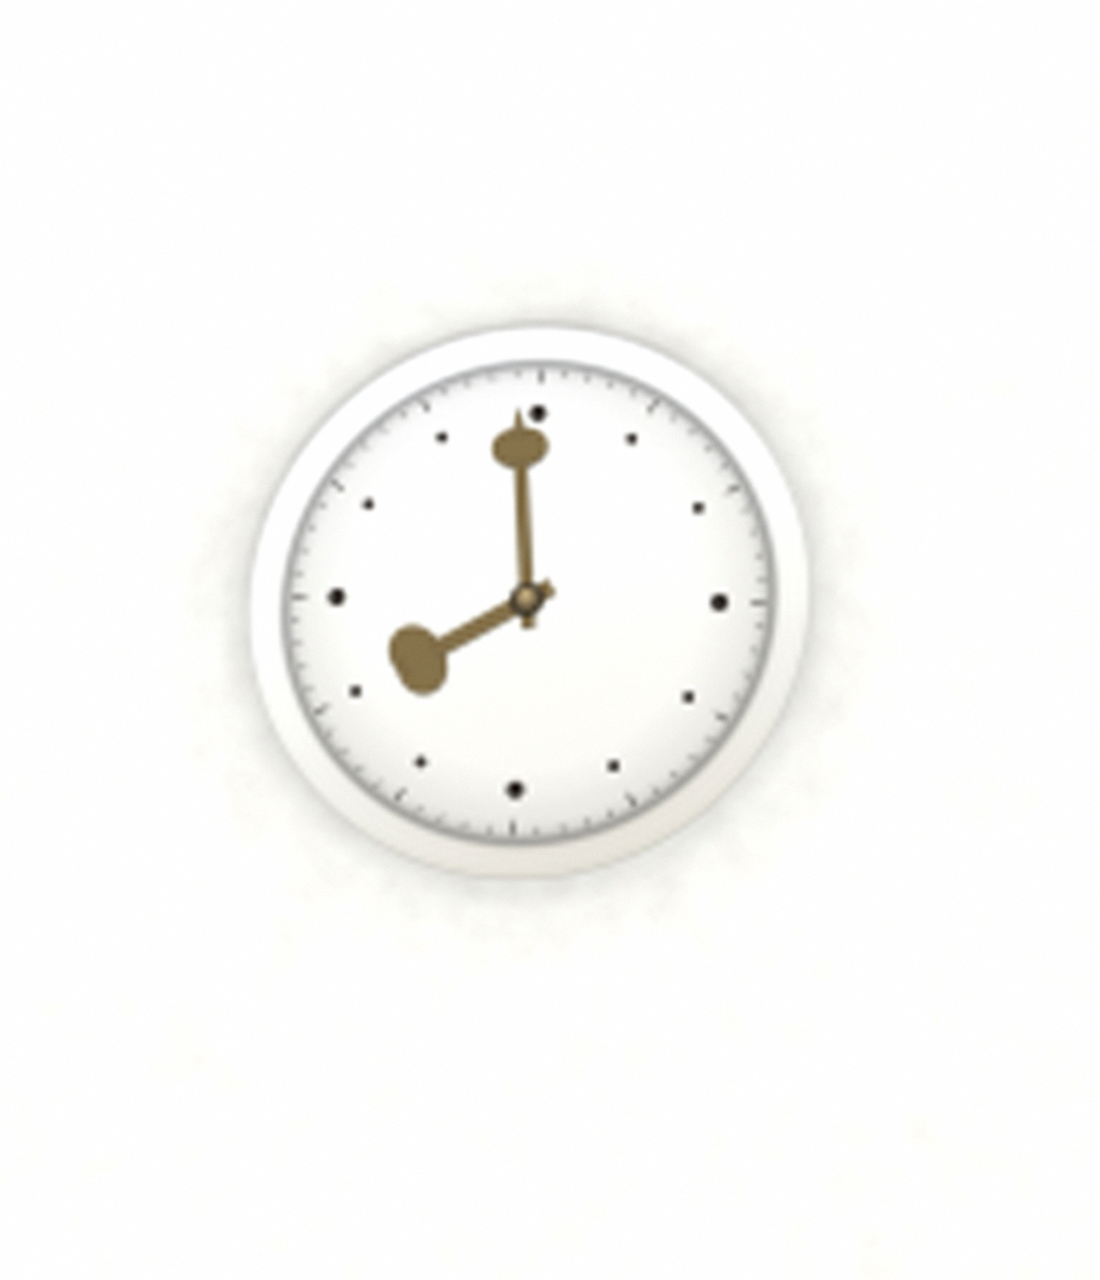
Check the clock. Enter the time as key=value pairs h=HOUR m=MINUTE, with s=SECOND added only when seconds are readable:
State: h=7 m=59
